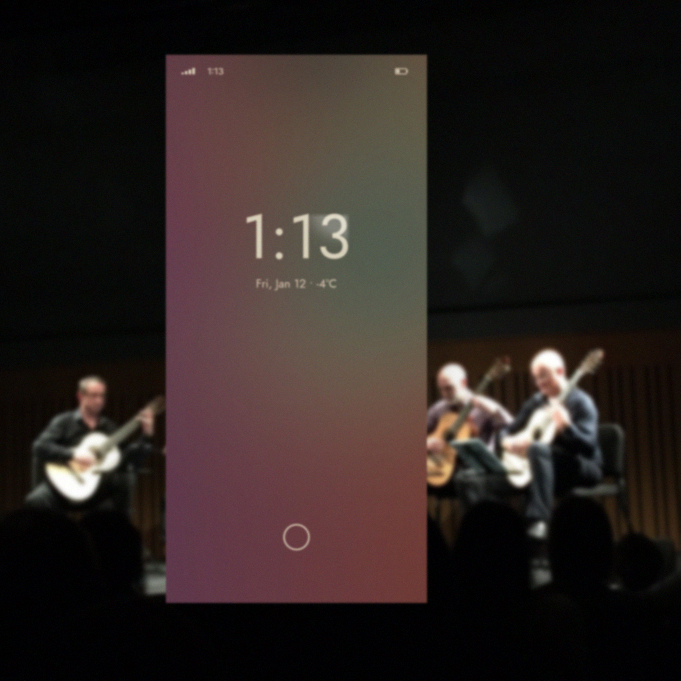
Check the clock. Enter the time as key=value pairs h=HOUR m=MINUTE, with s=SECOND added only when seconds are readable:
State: h=1 m=13
